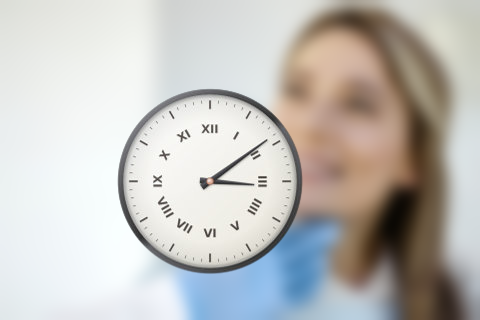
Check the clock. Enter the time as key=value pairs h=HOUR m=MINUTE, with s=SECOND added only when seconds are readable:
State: h=3 m=9
